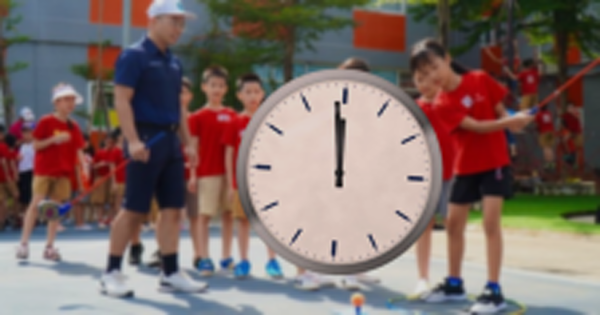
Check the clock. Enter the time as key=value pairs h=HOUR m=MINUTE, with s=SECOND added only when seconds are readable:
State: h=11 m=59
